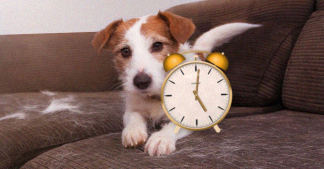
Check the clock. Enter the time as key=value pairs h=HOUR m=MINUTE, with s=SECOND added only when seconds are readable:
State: h=5 m=1
